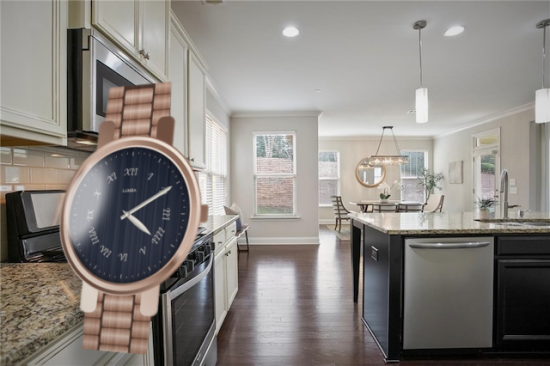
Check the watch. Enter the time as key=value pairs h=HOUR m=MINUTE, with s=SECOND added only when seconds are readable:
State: h=4 m=10
